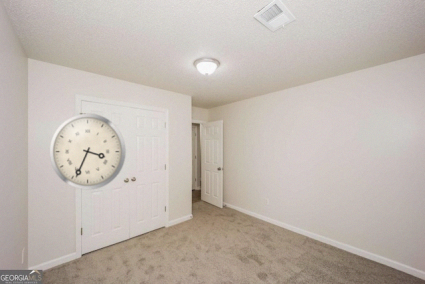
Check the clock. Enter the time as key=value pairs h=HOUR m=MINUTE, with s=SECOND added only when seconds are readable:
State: h=3 m=34
